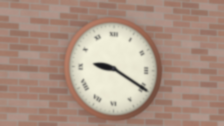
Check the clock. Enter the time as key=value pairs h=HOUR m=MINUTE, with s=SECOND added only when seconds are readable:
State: h=9 m=20
